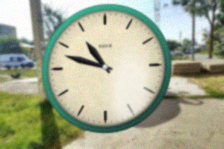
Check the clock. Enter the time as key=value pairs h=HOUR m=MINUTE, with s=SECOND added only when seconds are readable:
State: h=10 m=48
